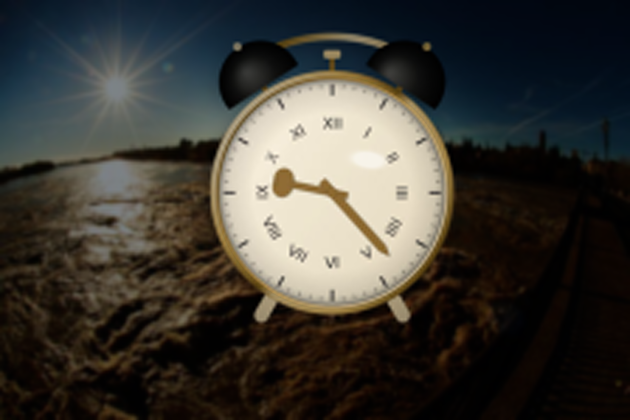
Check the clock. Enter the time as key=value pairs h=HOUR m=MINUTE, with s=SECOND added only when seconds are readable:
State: h=9 m=23
